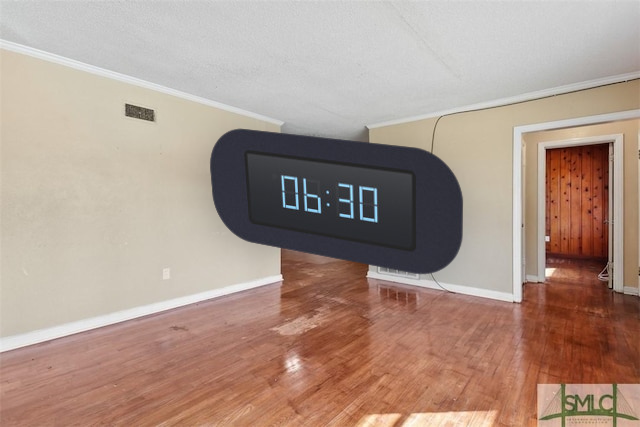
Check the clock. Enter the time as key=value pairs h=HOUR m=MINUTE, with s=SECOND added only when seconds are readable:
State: h=6 m=30
